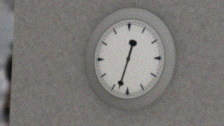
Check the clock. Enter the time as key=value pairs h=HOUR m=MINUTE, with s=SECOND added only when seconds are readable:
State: h=12 m=33
